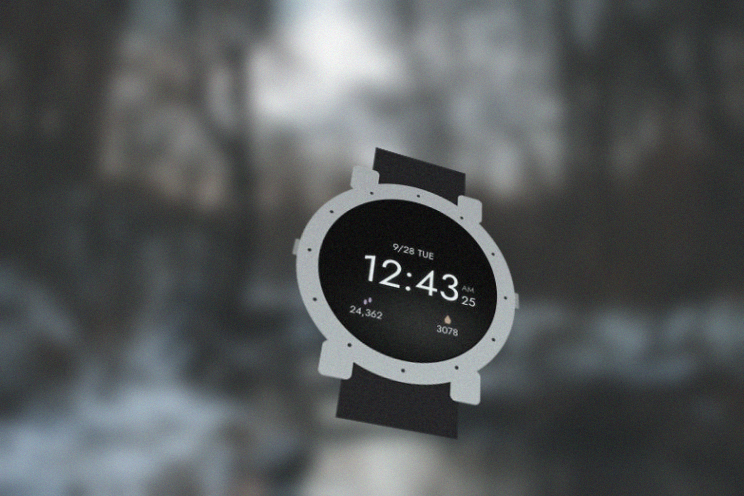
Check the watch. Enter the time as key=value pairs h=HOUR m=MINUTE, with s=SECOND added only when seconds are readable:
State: h=12 m=43 s=25
